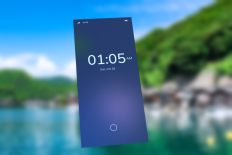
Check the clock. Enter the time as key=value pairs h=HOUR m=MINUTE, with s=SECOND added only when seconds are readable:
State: h=1 m=5
